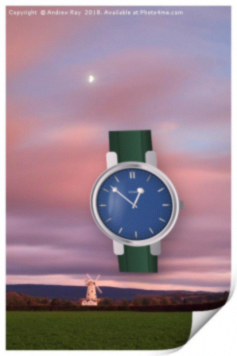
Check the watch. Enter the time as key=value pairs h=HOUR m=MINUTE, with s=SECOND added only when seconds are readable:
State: h=12 m=52
